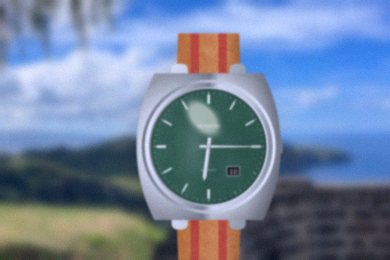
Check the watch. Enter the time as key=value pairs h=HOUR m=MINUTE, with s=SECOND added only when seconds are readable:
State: h=6 m=15
